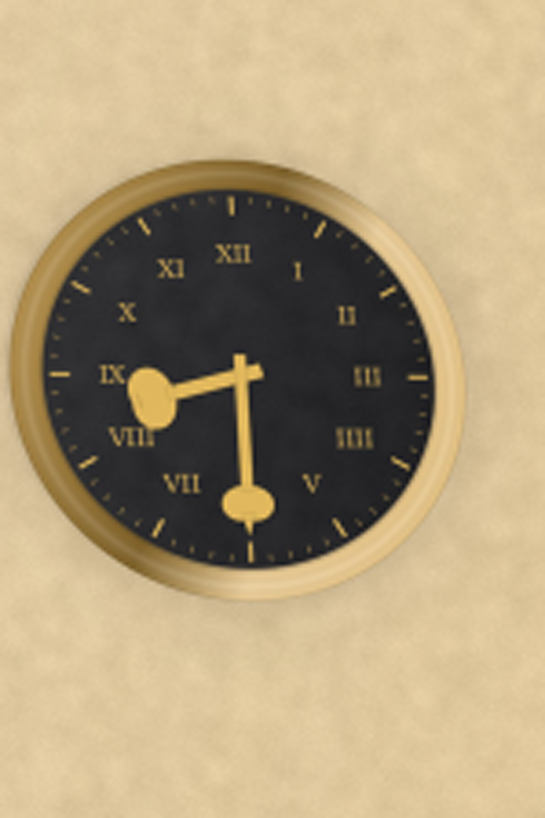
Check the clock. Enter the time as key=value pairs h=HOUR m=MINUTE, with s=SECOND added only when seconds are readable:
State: h=8 m=30
